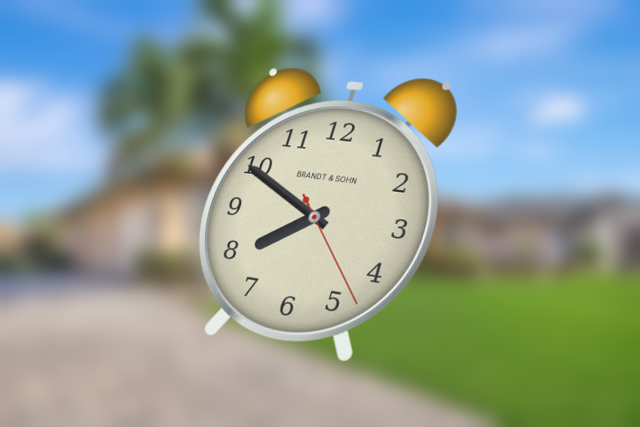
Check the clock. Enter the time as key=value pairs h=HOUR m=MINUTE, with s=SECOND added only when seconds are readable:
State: h=7 m=49 s=23
